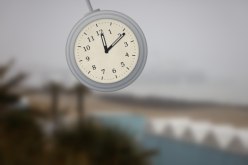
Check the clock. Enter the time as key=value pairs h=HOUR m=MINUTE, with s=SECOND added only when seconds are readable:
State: h=12 m=11
